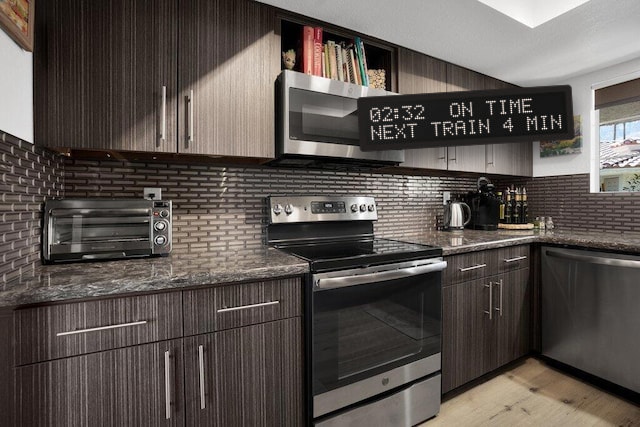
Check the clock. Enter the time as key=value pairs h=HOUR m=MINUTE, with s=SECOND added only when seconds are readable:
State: h=2 m=32
